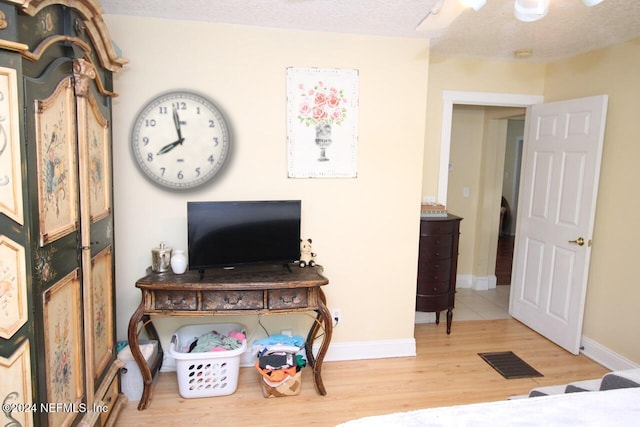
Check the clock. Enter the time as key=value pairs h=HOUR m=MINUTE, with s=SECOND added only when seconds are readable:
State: h=7 m=58
